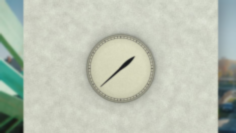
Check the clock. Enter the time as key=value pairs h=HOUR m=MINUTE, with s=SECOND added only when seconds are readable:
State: h=1 m=38
